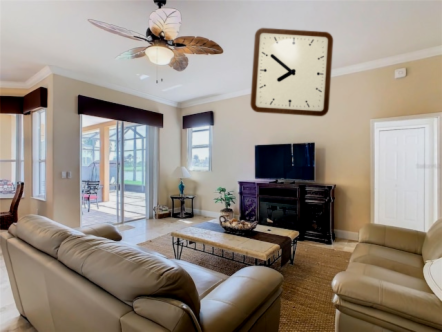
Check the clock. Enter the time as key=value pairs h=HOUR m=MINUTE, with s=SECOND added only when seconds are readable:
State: h=7 m=51
